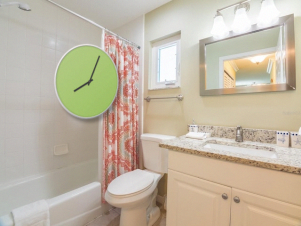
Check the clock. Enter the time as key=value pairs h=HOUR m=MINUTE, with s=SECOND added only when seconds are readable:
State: h=8 m=4
